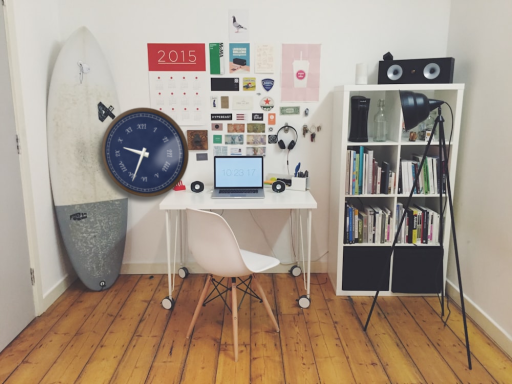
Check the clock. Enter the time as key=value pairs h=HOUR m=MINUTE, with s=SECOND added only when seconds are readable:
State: h=9 m=34
